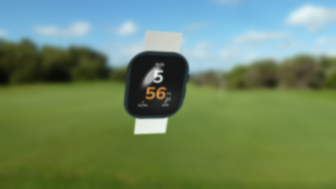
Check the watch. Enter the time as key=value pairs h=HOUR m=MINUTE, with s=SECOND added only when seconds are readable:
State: h=5 m=56
